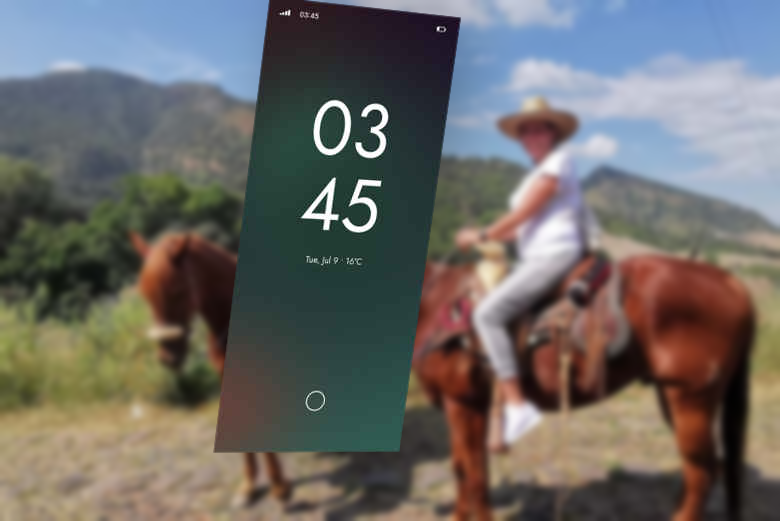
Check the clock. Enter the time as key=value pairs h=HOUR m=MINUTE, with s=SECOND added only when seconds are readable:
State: h=3 m=45
